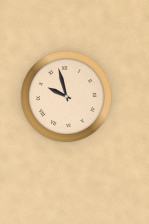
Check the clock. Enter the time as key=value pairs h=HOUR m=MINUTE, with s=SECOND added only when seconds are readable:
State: h=9 m=58
